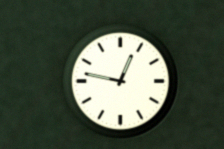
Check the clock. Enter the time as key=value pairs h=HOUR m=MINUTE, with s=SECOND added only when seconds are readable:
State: h=12 m=47
